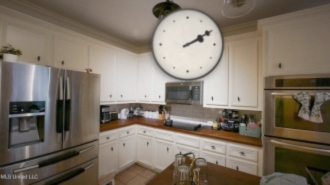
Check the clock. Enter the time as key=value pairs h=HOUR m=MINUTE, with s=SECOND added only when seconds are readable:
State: h=2 m=10
